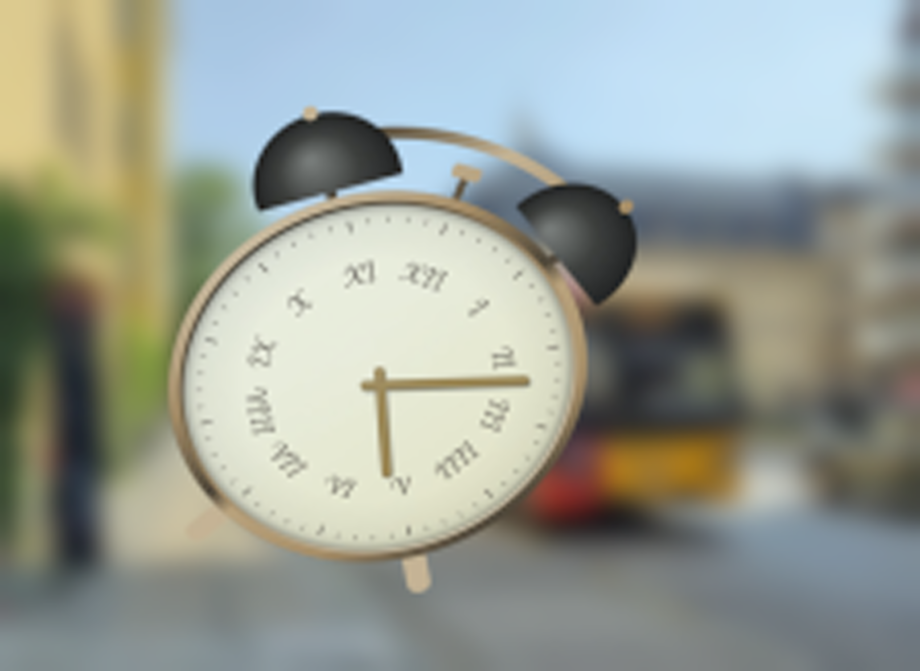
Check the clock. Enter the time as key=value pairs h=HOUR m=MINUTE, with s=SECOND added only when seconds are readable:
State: h=5 m=12
